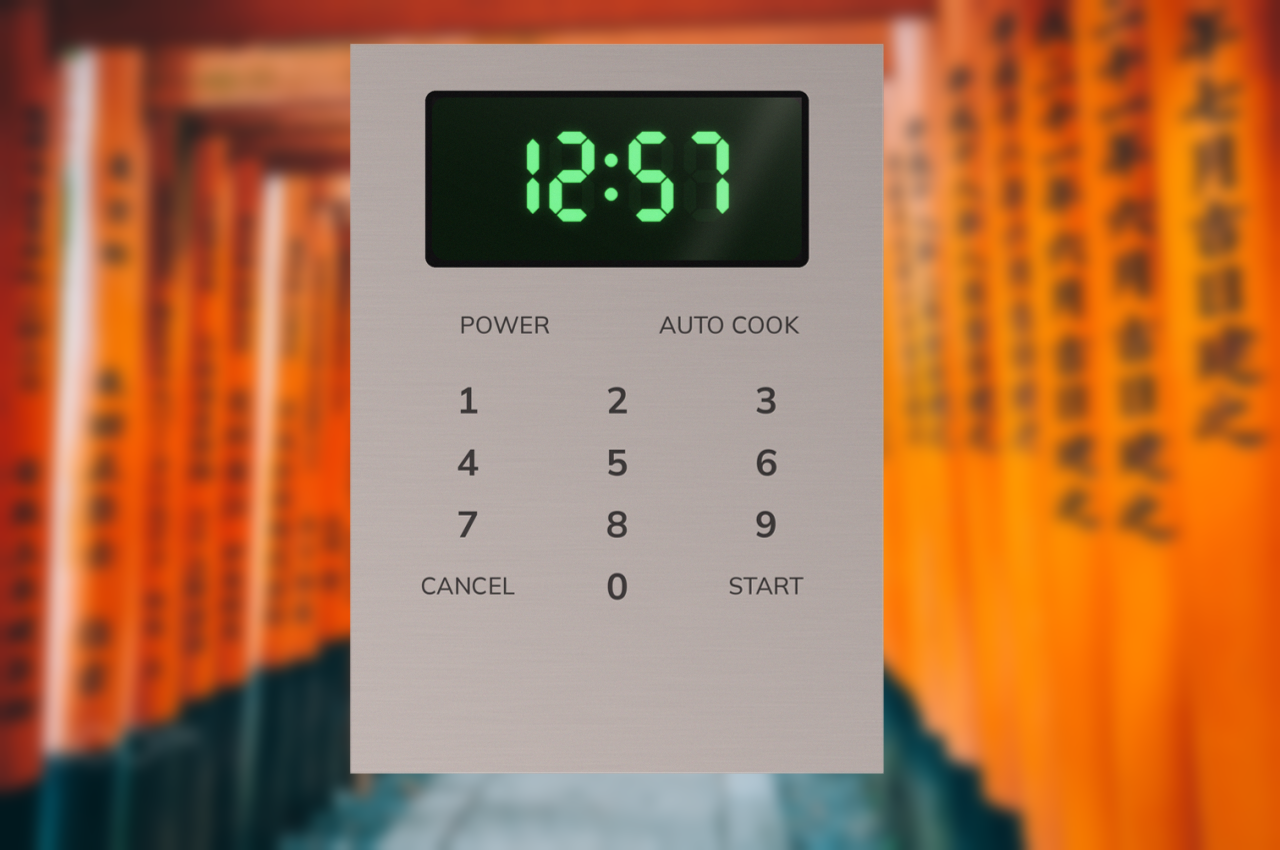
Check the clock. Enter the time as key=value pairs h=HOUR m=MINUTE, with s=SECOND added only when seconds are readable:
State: h=12 m=57
